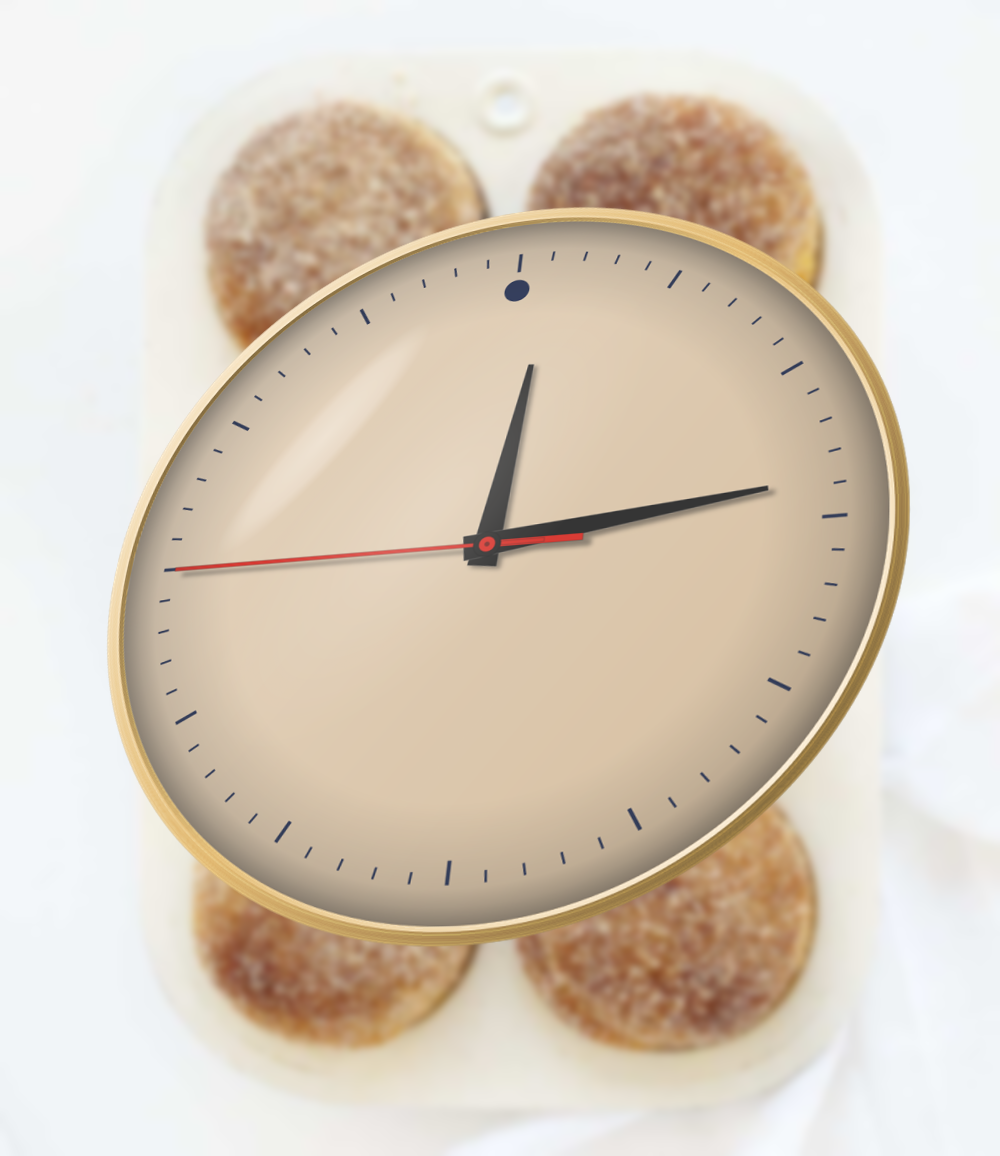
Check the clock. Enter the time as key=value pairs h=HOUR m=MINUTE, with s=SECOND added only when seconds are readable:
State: h=12 m=13 s=45
